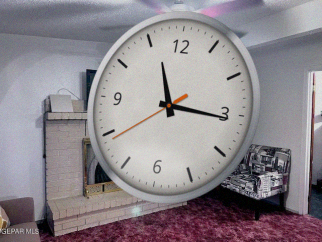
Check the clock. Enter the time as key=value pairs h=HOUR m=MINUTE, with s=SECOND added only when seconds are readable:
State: h=11 m=15 s=39
